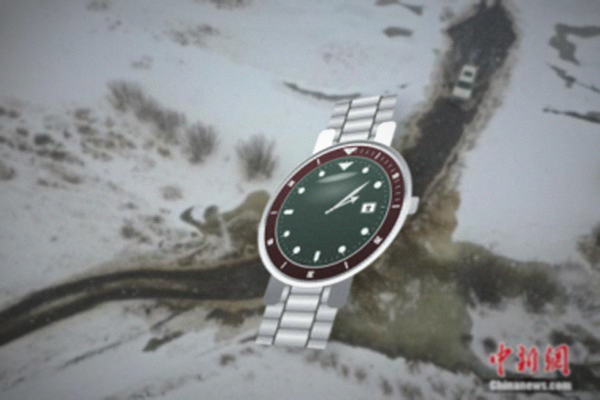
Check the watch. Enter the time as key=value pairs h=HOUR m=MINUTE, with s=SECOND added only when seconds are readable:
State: h=2 m=8
